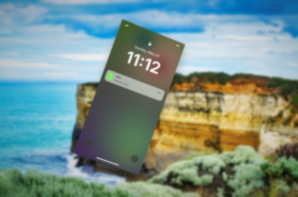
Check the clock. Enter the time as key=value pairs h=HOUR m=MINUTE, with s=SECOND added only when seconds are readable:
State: h=11 m=12
